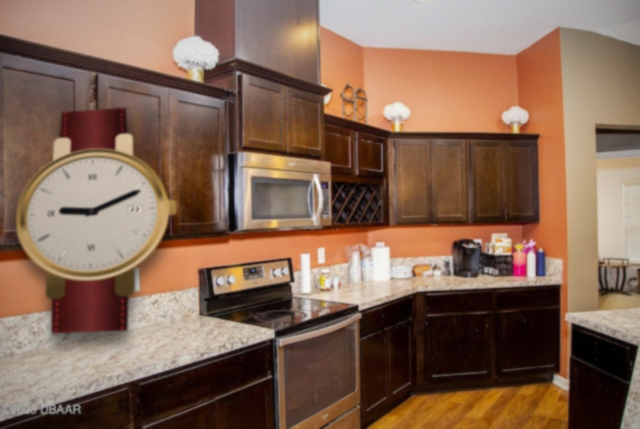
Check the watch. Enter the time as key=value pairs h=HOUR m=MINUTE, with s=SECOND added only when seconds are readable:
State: h=9 m=11
